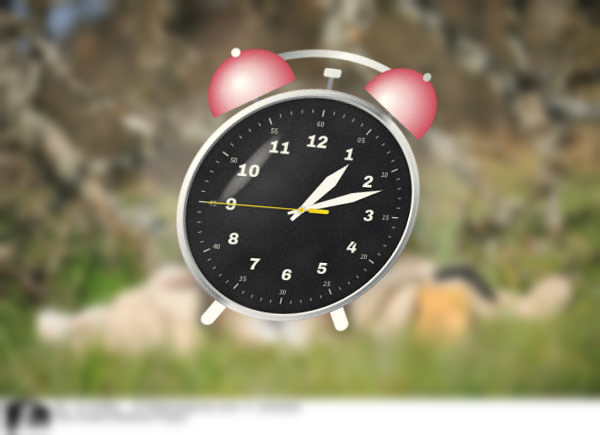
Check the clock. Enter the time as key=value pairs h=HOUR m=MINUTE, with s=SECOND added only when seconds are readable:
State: h=1 m=11 s=45
